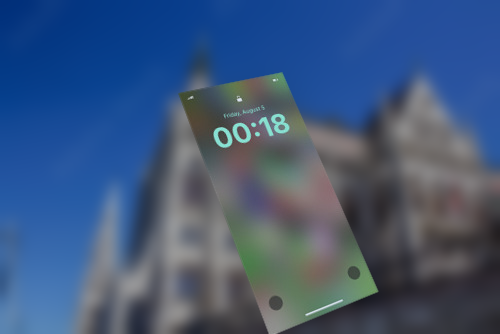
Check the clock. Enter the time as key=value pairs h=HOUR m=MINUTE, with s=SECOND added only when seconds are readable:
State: h=0 m=18
